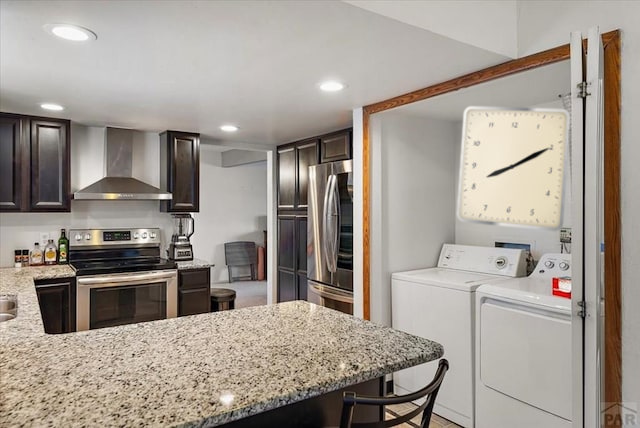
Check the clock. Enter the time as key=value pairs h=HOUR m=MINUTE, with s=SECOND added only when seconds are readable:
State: h=8 m=10
